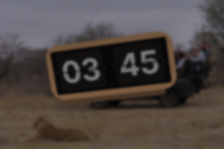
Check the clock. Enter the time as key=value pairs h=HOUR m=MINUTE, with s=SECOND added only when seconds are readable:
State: h=3 m=45
